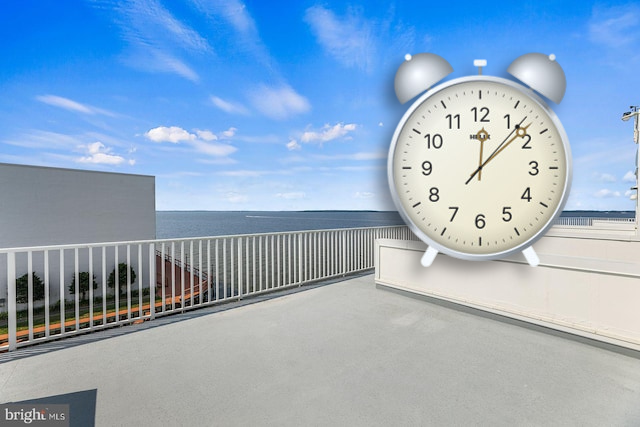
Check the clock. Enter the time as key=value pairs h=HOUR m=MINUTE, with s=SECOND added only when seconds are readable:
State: h=12 m=8 s=7
